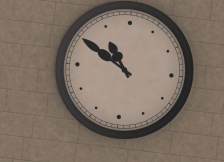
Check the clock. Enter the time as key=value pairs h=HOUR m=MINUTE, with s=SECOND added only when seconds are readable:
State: h=10 m=50
